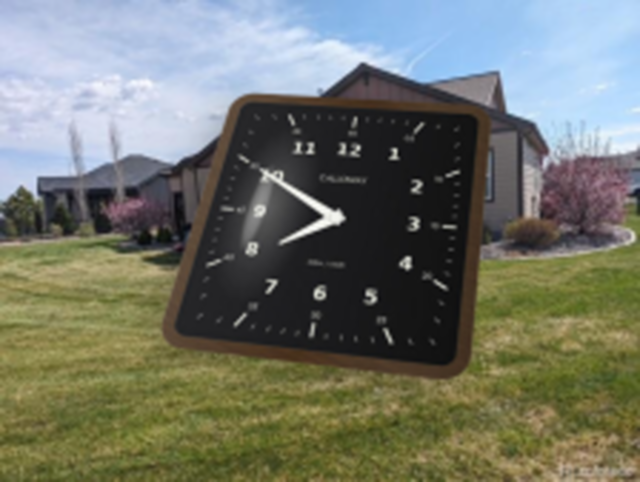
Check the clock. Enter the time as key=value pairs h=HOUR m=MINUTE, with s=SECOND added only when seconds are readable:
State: h=7 m=50
